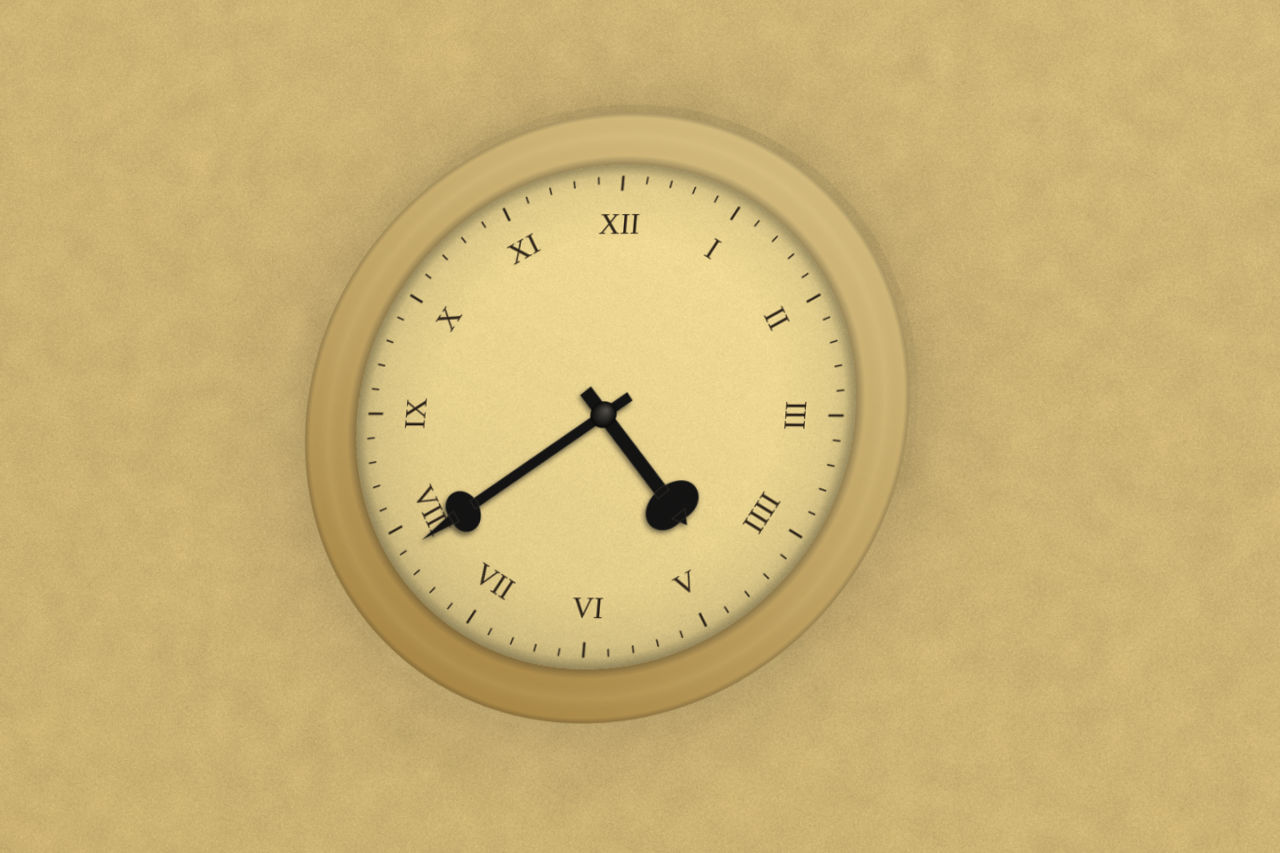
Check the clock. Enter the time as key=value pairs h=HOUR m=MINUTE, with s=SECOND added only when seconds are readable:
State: h=4 m=39
